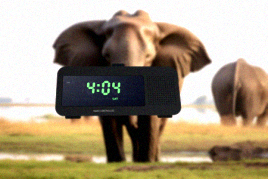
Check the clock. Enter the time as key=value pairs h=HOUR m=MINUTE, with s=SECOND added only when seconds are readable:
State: h=4 m=4
